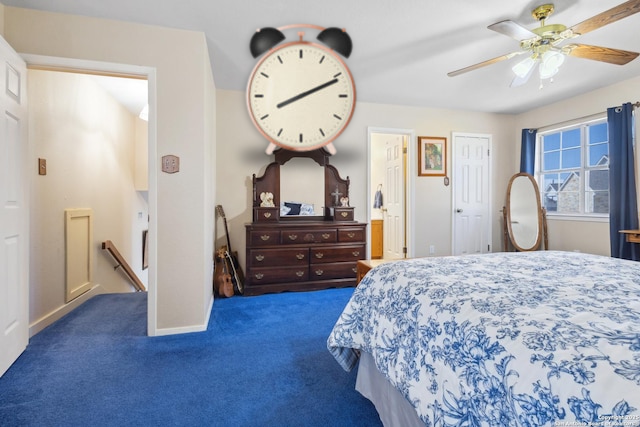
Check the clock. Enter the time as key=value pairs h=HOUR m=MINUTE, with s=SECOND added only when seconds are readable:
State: h=8 m=11
